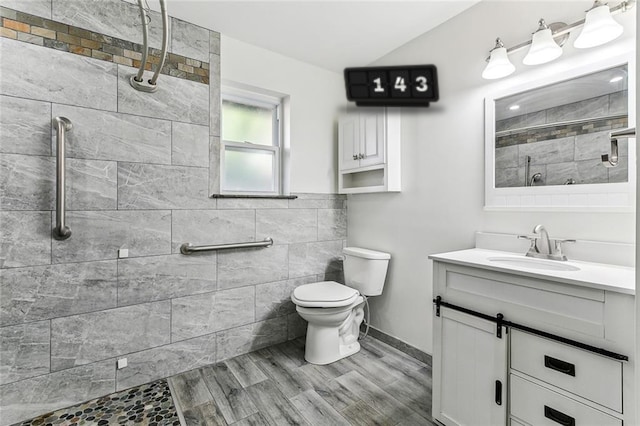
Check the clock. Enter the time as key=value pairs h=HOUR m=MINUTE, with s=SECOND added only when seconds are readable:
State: h=1 m=43
